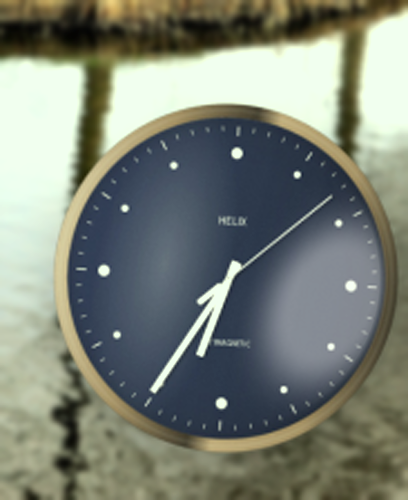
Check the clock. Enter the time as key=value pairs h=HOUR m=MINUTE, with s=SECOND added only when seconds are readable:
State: h=6 m=35 s=8
